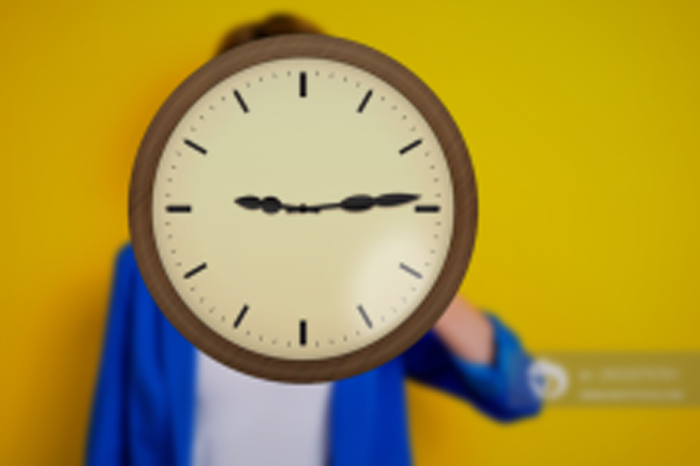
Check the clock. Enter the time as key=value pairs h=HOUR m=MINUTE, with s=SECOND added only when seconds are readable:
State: h=9 m=14
